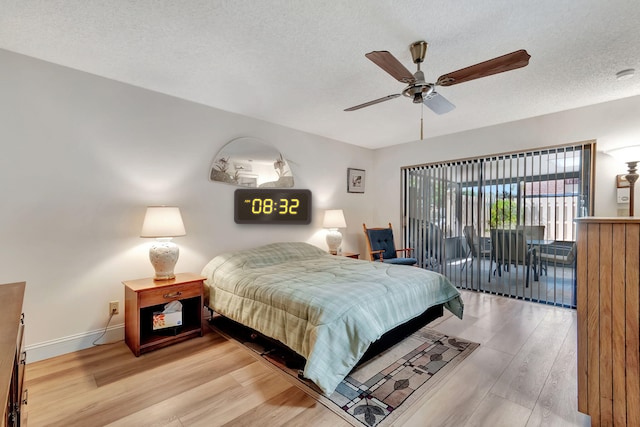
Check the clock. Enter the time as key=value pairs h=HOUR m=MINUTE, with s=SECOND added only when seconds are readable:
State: h=8 m=32
